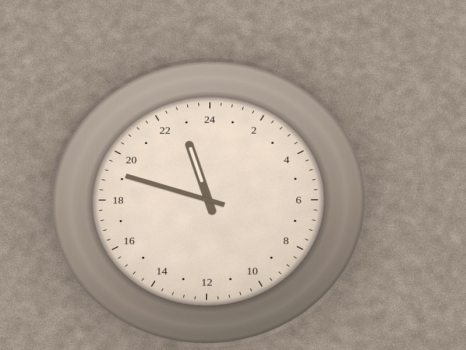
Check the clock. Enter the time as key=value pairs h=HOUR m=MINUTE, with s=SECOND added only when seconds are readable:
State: h=22 m=48
